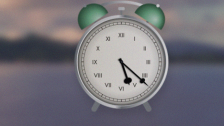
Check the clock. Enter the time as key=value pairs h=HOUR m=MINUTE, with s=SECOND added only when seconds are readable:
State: h=5 m=22
